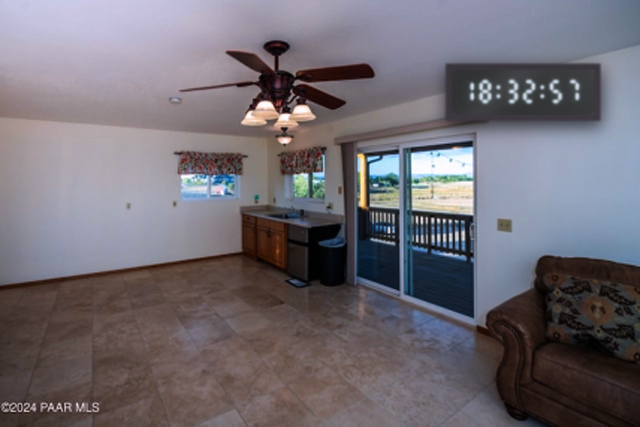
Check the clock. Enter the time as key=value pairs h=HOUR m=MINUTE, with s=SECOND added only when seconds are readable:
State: h=18 m=32 s=57
